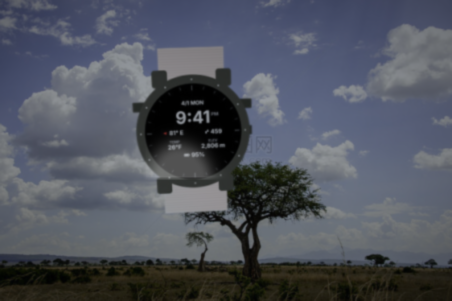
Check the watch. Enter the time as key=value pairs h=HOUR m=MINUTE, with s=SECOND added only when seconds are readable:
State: h=9 m=41
